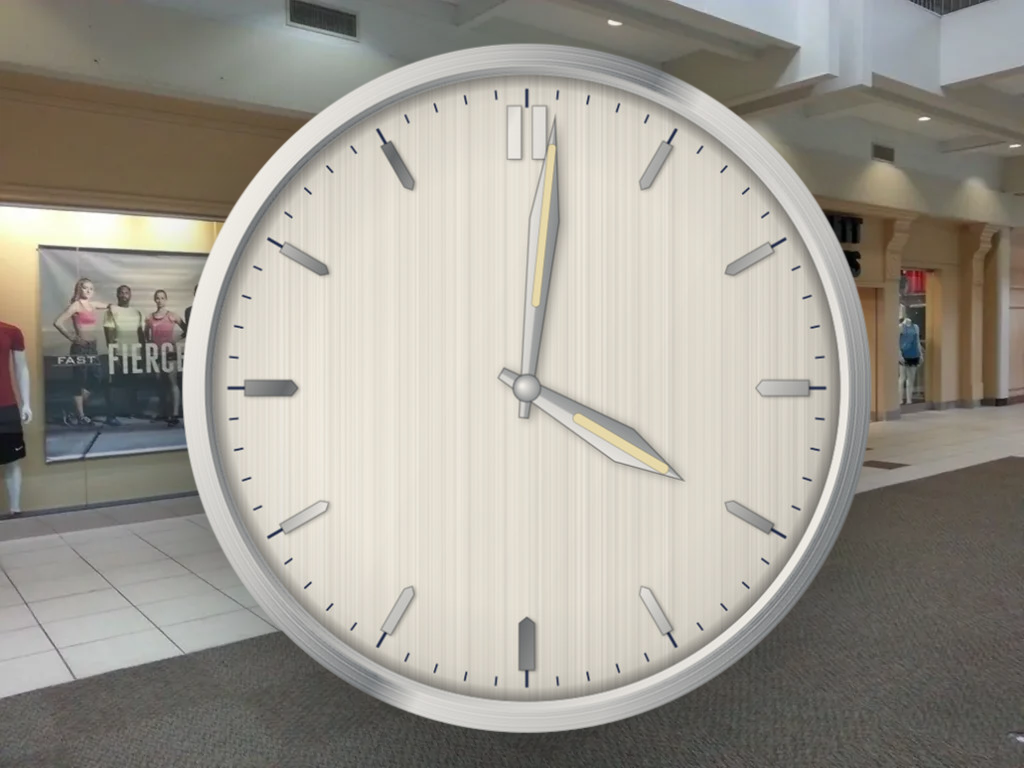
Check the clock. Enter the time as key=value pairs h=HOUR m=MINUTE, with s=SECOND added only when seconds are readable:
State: h=4 m=1
